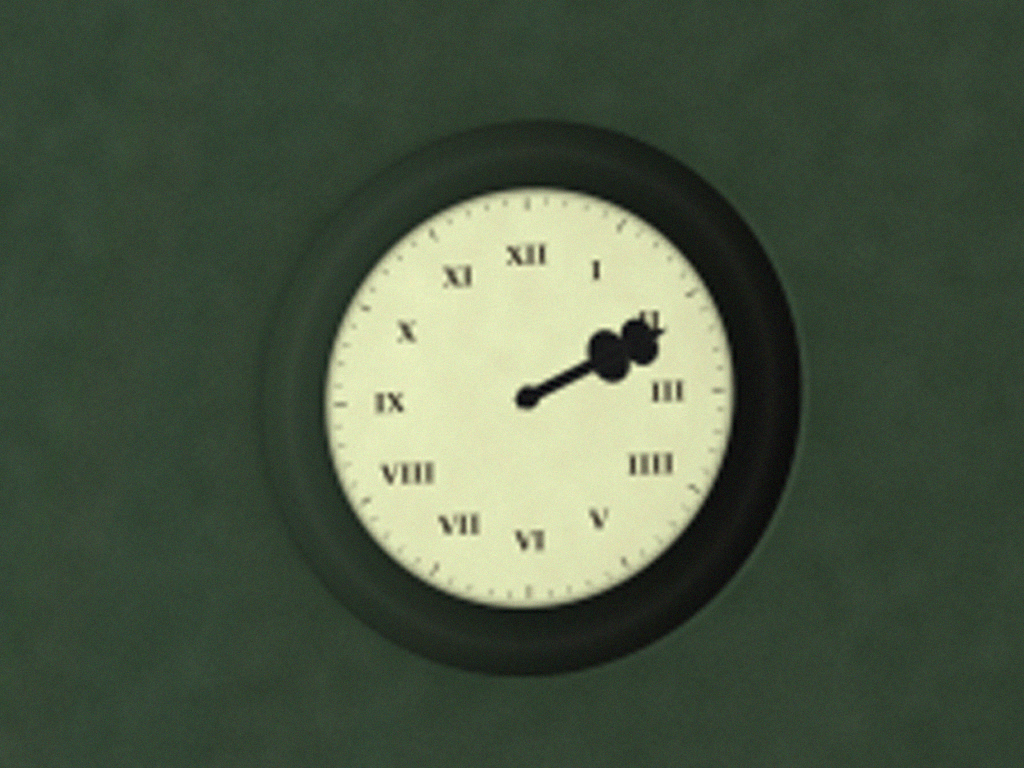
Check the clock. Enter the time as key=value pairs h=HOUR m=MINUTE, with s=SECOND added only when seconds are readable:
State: h=2 m=11
